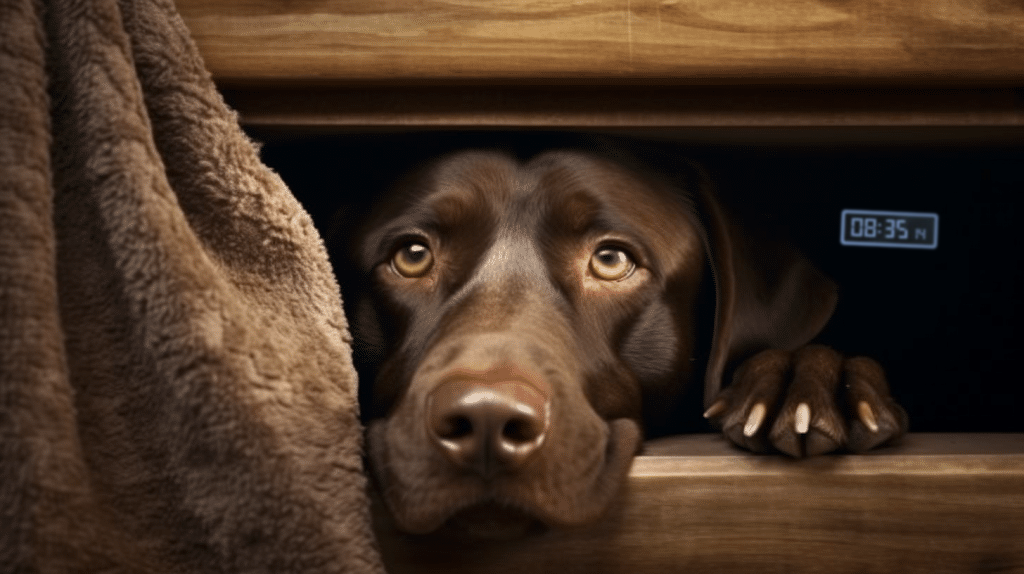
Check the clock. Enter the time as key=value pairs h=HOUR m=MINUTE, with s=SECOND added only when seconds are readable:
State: h=8 m=35
